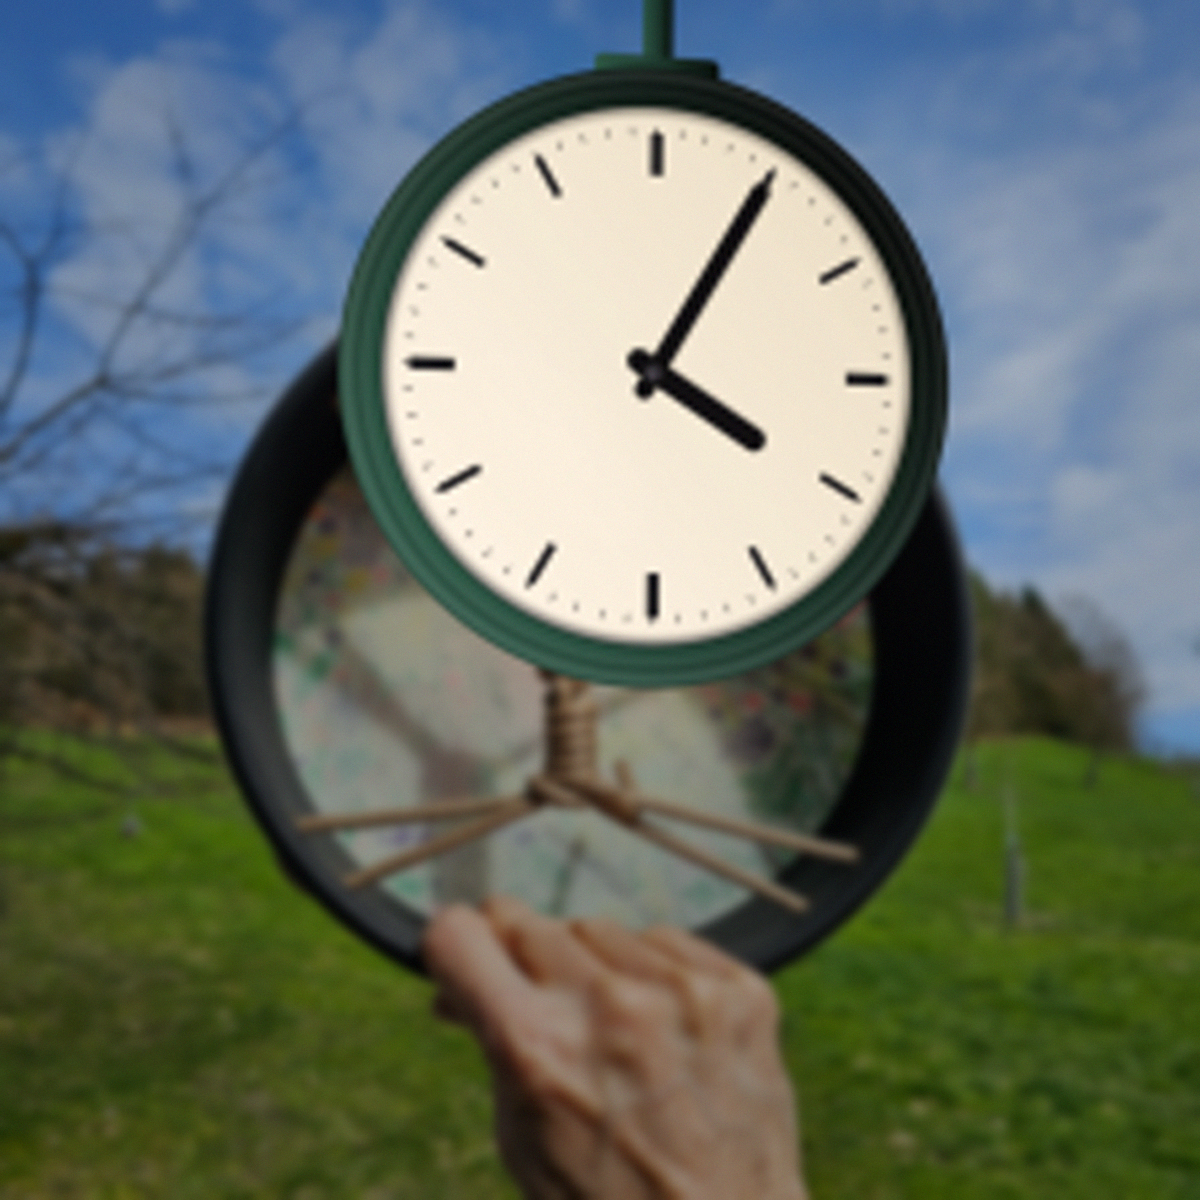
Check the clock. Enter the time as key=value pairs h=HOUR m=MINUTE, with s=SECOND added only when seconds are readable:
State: h=4 m=5
